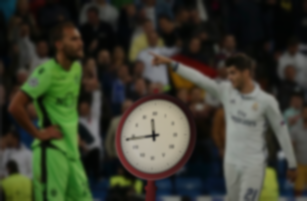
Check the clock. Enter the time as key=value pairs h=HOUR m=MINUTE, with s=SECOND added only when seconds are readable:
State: h=11 m=44
